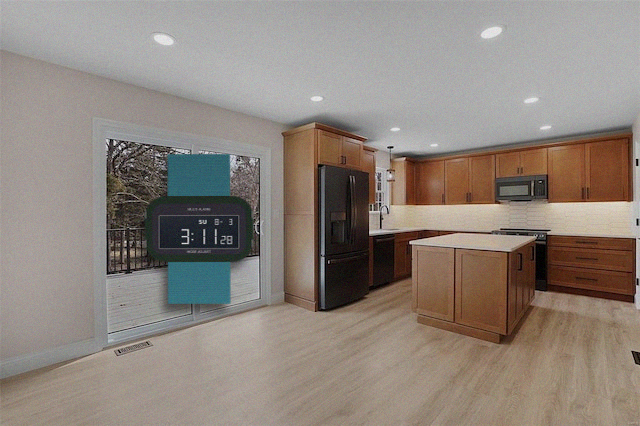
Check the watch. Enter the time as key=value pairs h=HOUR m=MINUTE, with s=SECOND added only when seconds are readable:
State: h=3 m=11 s=28
